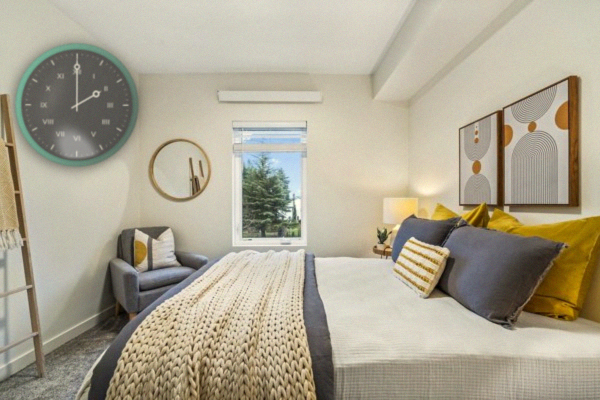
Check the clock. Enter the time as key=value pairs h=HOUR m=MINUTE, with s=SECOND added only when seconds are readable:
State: h=2 m=0
